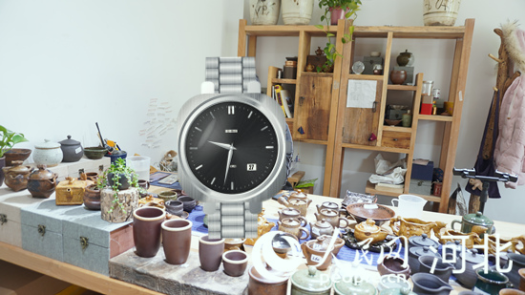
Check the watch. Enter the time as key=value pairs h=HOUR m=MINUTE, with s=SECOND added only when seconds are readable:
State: h=9 m=32
